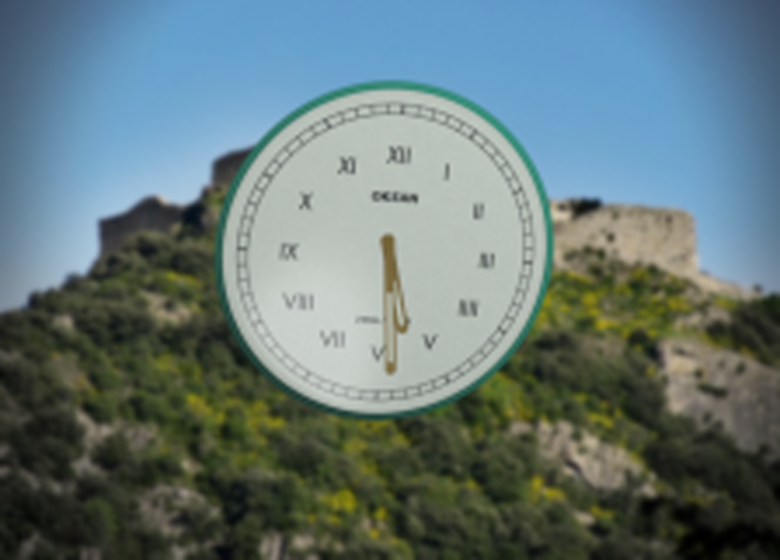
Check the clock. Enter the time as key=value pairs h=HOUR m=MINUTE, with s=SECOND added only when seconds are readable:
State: h=5 m=29
